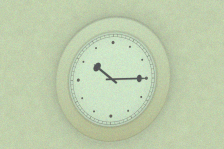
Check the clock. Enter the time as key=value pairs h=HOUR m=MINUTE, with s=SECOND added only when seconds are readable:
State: h=10 m=15
